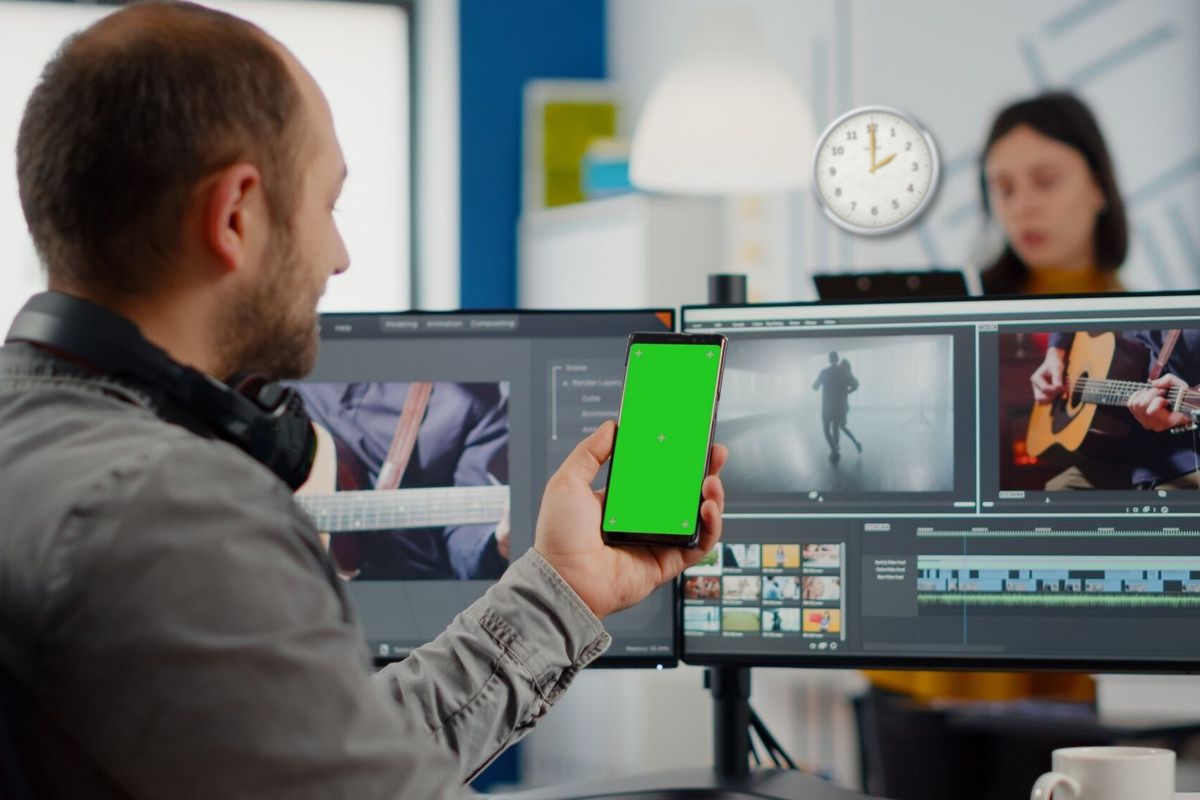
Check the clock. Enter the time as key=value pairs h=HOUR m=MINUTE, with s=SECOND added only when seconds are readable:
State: h=2 m=0
